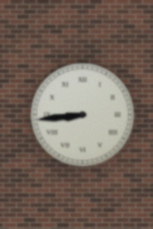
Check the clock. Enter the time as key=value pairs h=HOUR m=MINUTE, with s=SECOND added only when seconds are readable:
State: h=8 m=44
